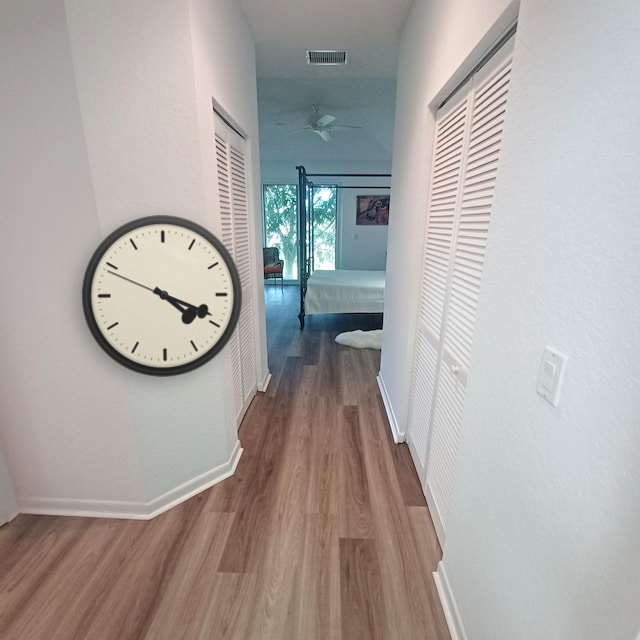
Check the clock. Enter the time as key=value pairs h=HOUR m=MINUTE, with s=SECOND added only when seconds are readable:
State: h=4 m=18 s=49
